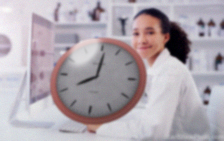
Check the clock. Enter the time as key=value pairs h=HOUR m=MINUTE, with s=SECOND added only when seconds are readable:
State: h=8 m=1
